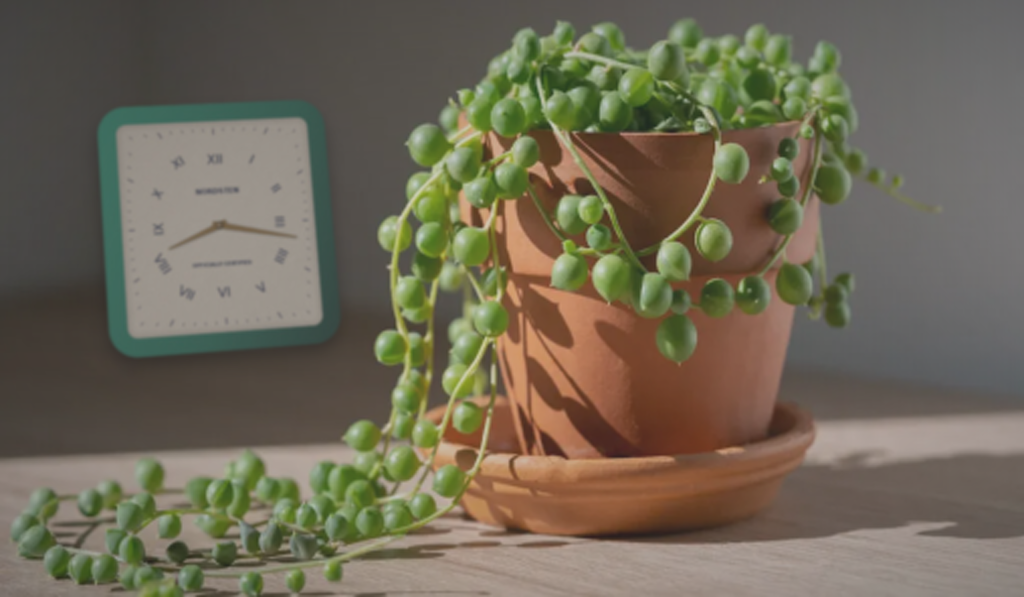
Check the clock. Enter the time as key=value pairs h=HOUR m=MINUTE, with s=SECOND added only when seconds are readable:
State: h=8 m=17
